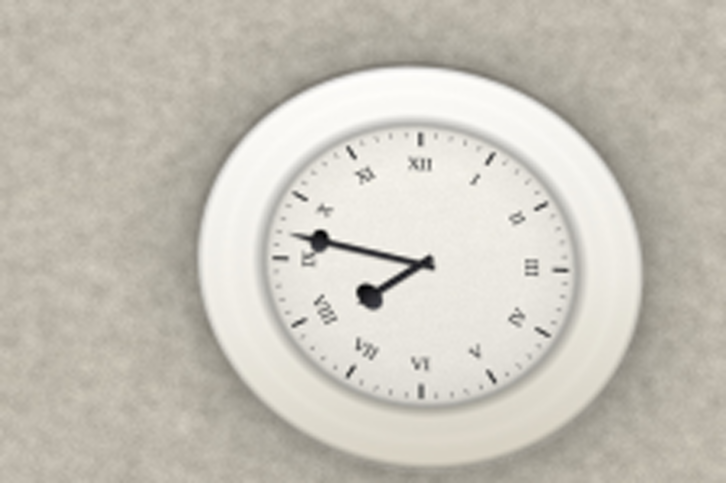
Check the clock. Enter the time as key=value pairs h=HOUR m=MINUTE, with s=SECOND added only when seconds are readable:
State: h=7 m=47
